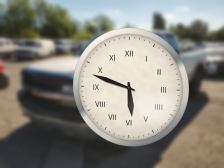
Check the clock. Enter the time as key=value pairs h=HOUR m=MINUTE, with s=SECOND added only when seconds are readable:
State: h=5 m=48
